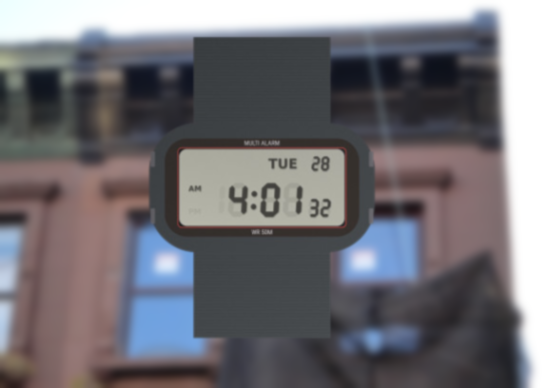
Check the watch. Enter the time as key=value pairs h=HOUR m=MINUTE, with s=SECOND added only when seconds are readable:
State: h=4 m=1 s=32
